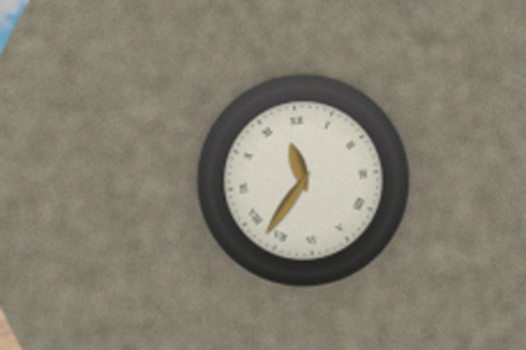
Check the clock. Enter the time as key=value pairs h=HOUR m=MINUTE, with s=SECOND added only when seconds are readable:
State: h=11 m=37
